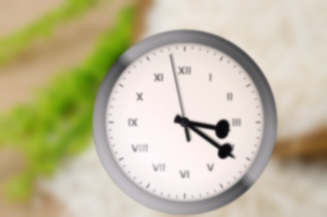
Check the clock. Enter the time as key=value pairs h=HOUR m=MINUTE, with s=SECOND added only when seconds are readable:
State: h=3 m=20 s=58
